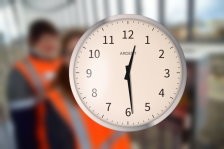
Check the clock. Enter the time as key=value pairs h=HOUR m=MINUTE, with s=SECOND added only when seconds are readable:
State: h=12 m=29
